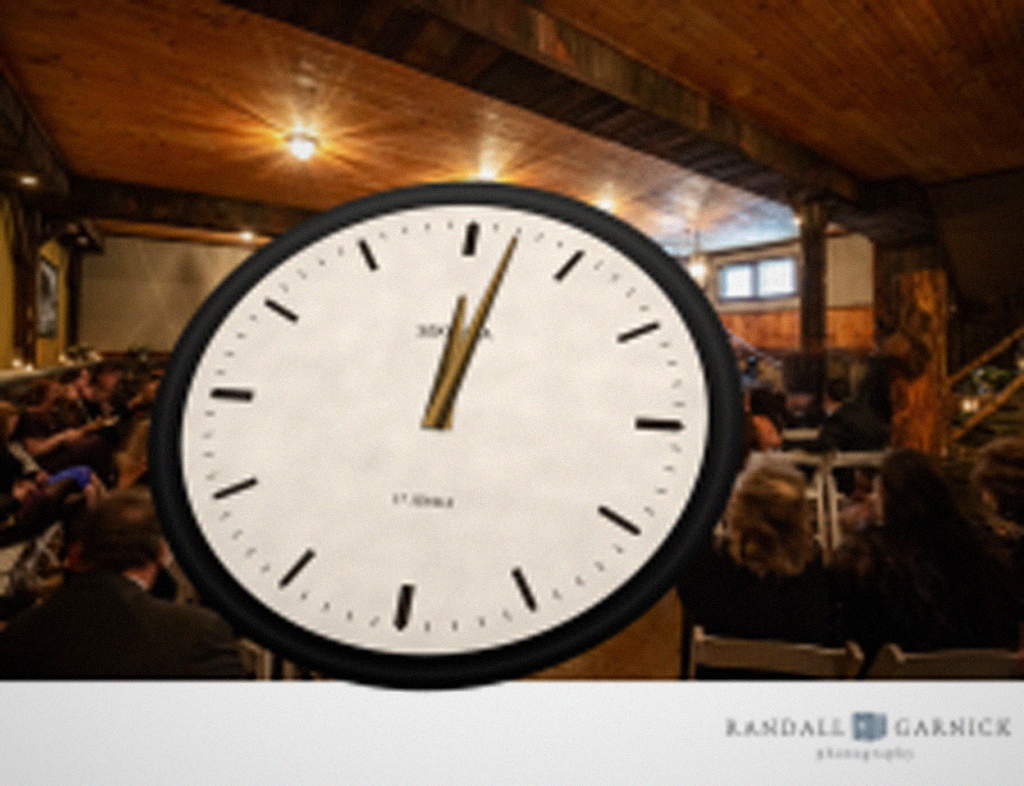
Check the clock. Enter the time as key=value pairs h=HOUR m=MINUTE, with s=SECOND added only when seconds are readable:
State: h=12 m=2
